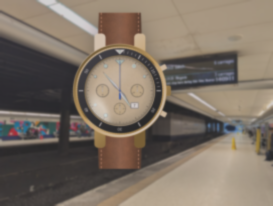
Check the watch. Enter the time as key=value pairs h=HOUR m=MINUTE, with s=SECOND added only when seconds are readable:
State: h=4 m=53
